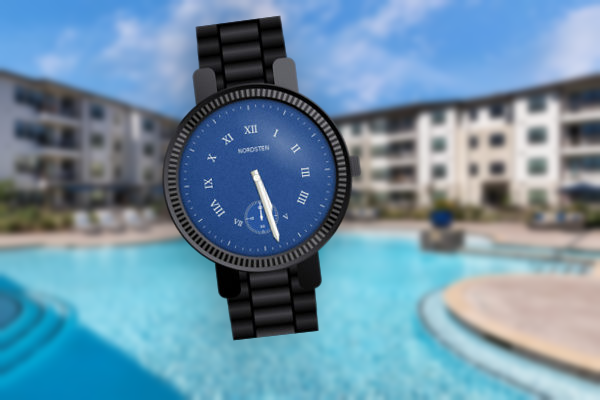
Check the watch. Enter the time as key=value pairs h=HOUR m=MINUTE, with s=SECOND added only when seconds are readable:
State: h=5 m=28
